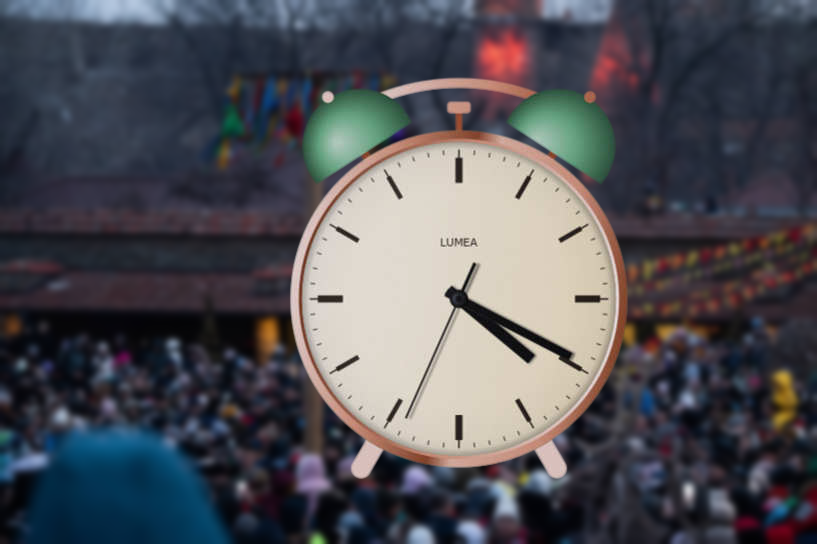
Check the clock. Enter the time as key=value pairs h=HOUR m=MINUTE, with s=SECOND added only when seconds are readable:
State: h=4 m=19 s=34
